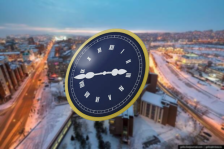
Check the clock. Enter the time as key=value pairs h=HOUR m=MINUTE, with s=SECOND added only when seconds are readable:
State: h=2 m=43
